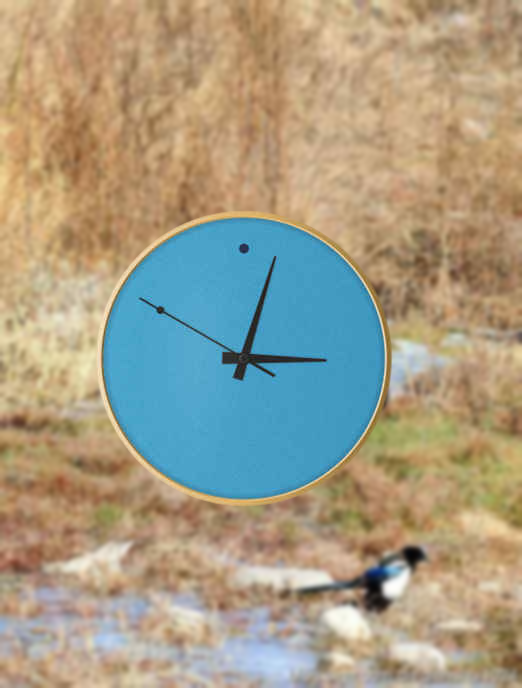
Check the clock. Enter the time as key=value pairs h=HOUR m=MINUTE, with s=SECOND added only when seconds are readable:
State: h=3 m=2 s=50
